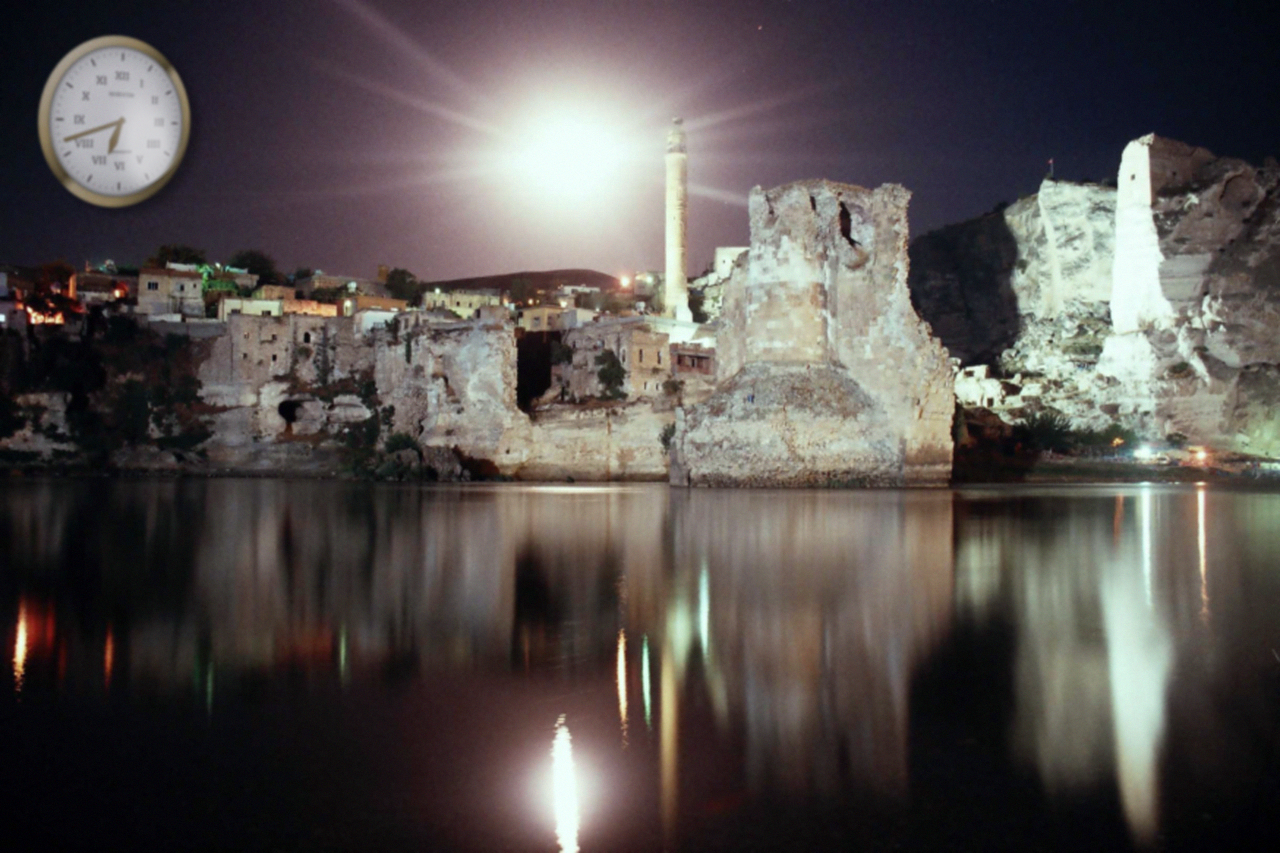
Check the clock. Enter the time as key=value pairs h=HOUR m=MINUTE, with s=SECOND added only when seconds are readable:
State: h=6 m=42
